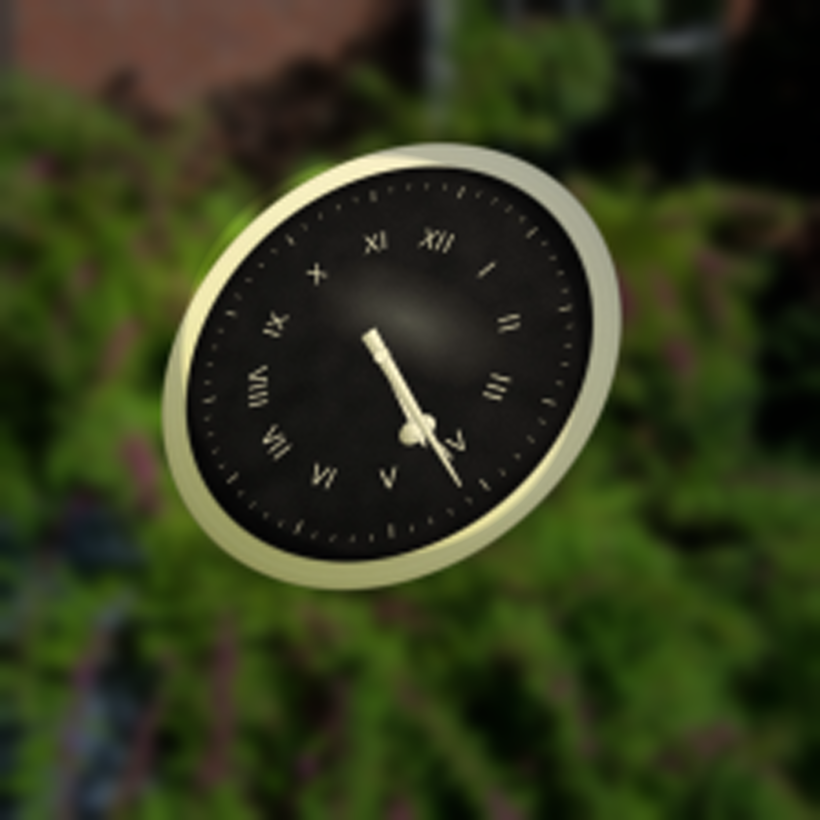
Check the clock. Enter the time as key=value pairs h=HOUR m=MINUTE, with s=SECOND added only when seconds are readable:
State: h=4 m=21
